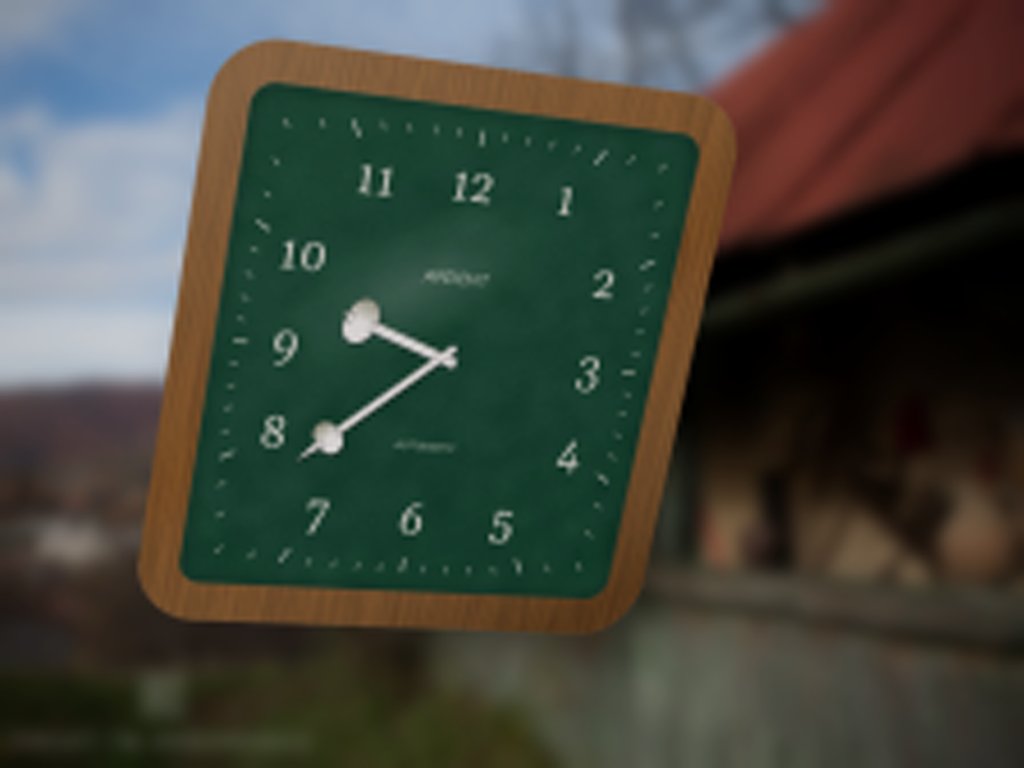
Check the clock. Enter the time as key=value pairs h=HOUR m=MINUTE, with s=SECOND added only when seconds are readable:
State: h=9 m=38
